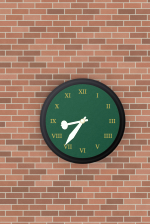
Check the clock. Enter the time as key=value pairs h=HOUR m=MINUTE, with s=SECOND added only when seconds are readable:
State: h=8 m=36
